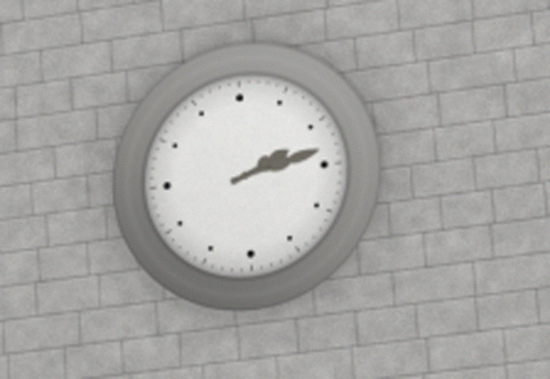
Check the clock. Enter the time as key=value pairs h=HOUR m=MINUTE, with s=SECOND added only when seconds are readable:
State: h=2 m=13
